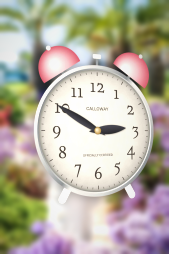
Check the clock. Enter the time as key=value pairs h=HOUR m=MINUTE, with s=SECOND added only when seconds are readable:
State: h=2 m=50
